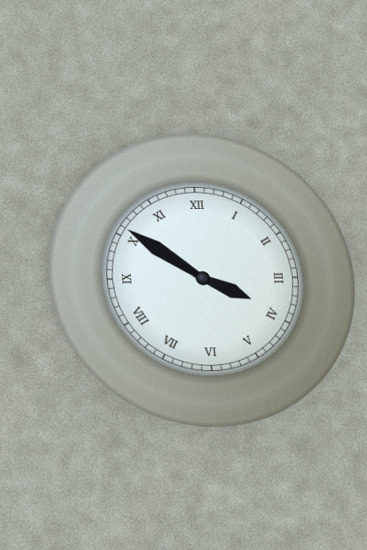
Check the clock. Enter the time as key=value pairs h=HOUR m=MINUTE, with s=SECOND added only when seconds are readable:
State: h=3 m=51
